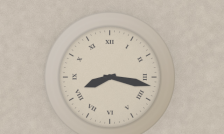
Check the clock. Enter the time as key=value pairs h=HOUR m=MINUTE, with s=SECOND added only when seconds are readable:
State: h=8 m=17
